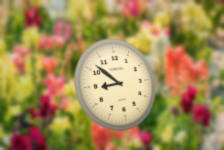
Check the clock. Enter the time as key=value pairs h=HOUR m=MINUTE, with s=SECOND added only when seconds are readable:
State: h=8 m=52
